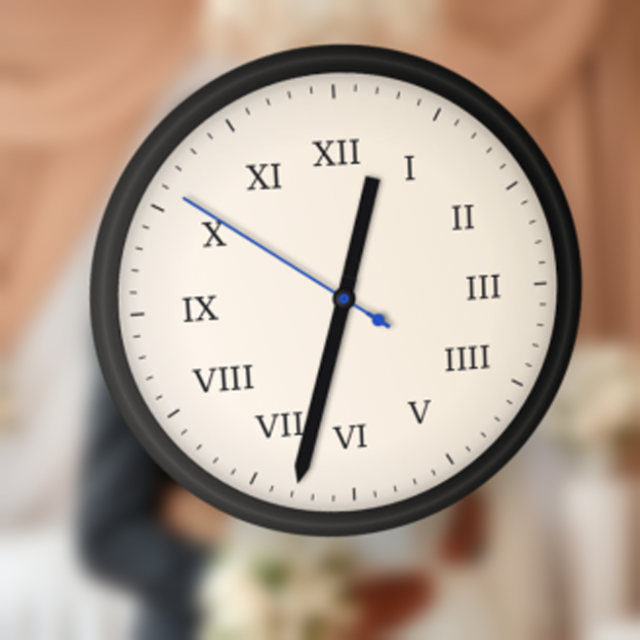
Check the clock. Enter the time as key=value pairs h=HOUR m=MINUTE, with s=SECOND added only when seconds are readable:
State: h=12 m=32 s=51
